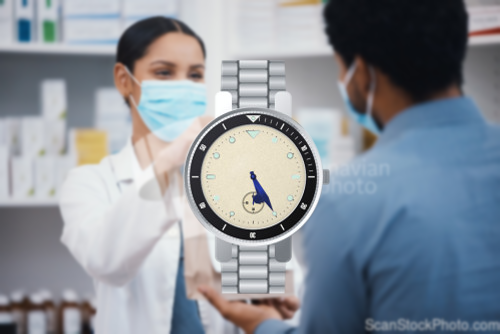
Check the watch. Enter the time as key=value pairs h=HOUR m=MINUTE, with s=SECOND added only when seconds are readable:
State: h=5 m=25
